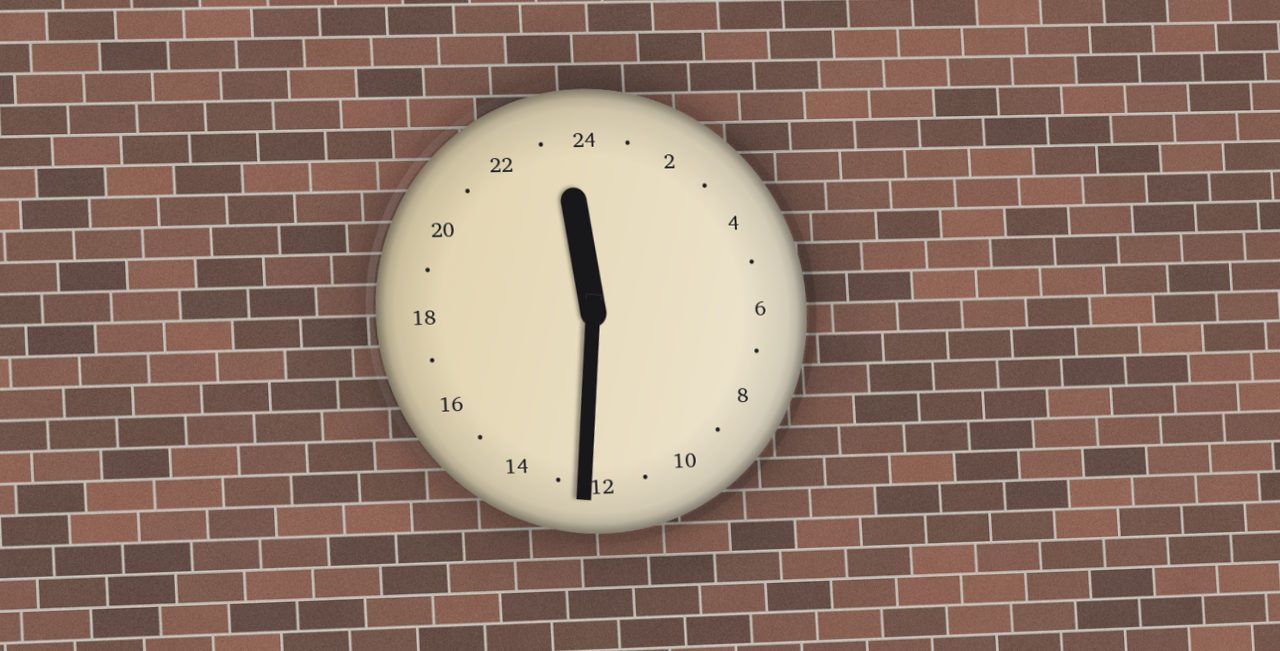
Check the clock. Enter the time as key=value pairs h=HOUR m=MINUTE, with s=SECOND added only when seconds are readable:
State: h=23 m=31
